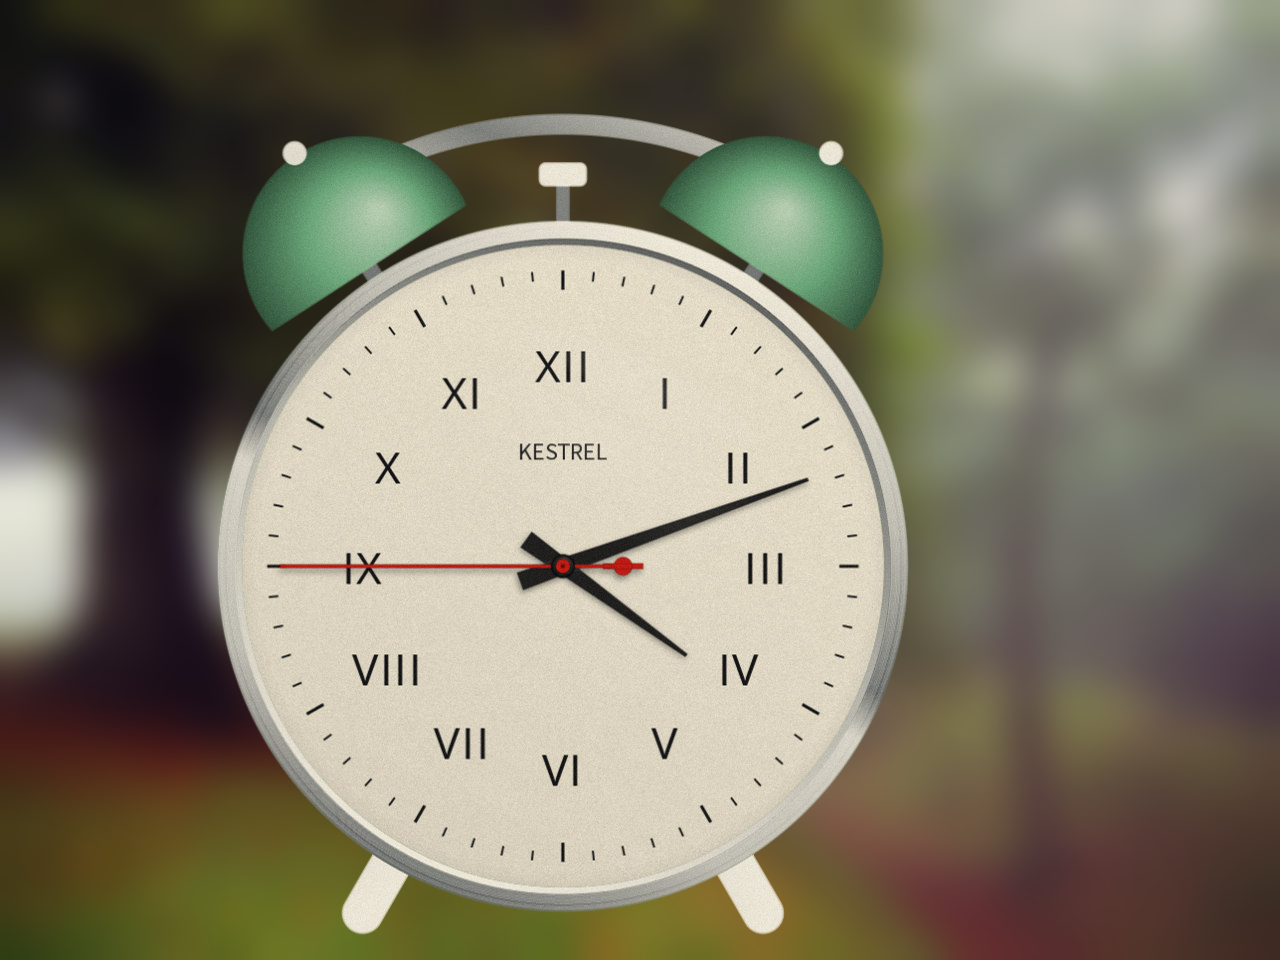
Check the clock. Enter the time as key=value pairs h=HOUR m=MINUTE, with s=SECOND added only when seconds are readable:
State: h=4 m=11 s=45
